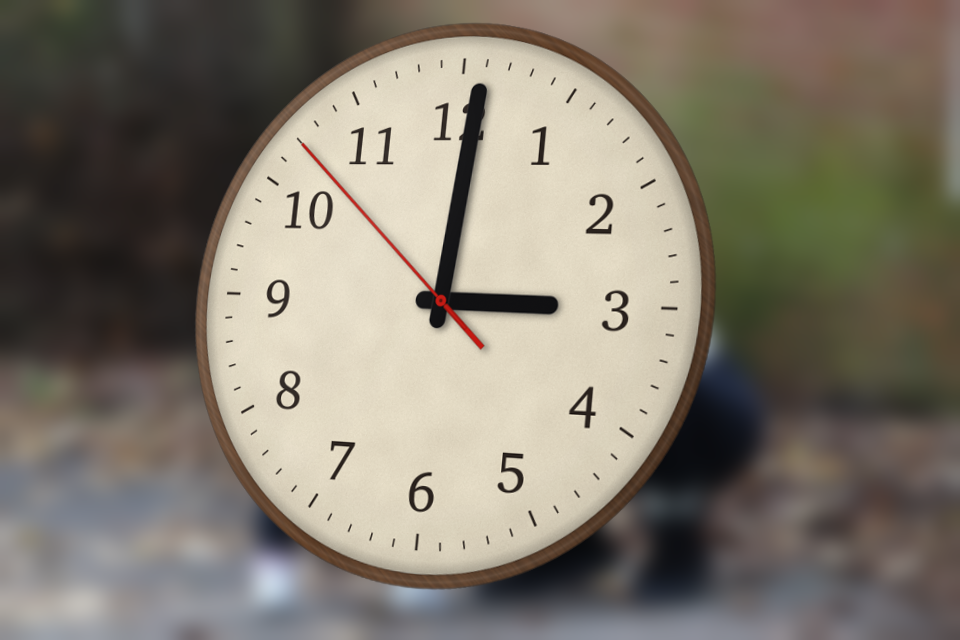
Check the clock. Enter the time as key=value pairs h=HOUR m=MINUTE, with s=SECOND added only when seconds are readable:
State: h=3 m=0 s=52
